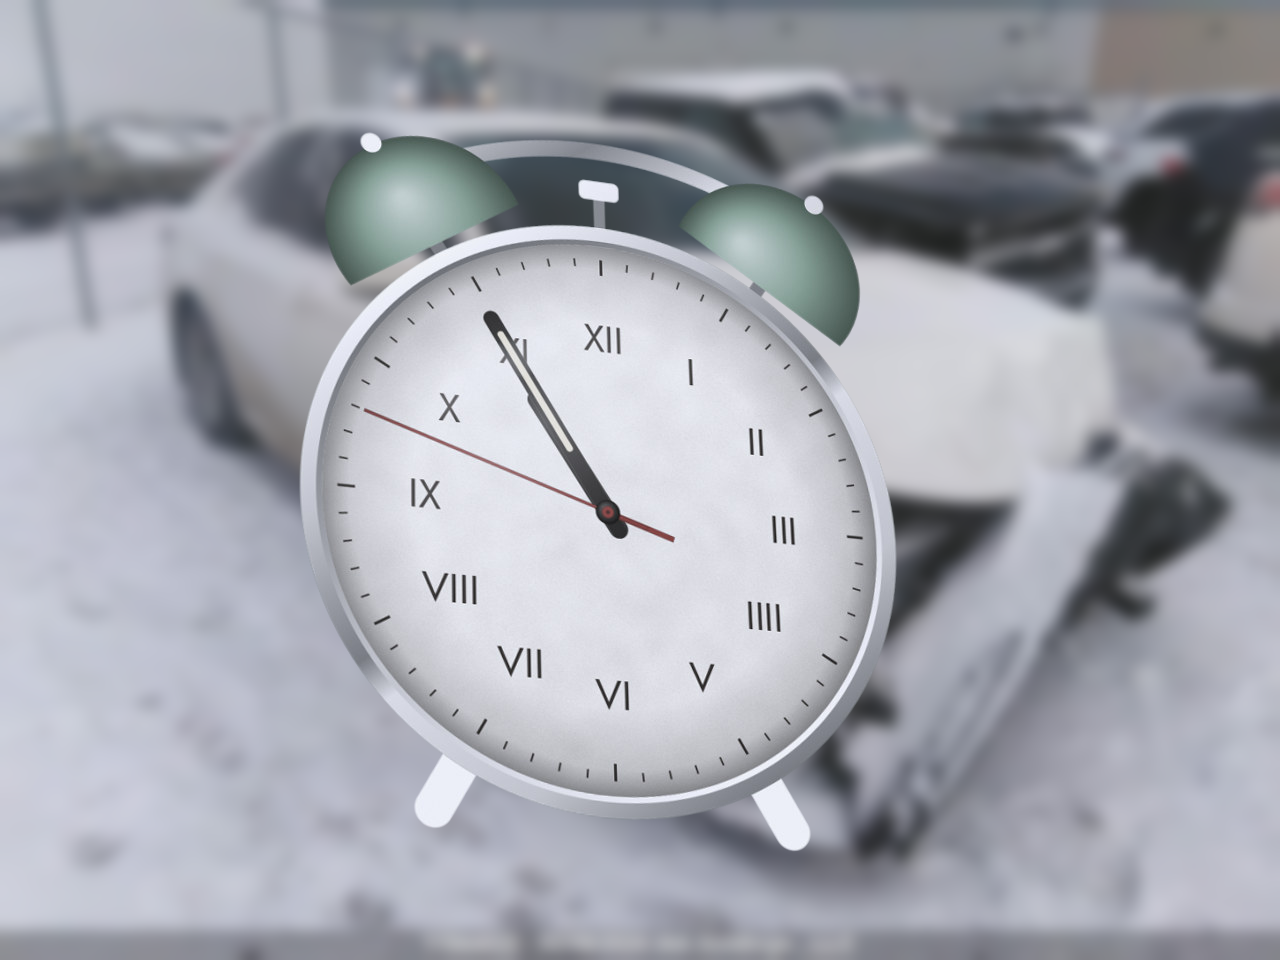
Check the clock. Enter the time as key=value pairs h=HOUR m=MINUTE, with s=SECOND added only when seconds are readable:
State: h=10 m=54 s=48
